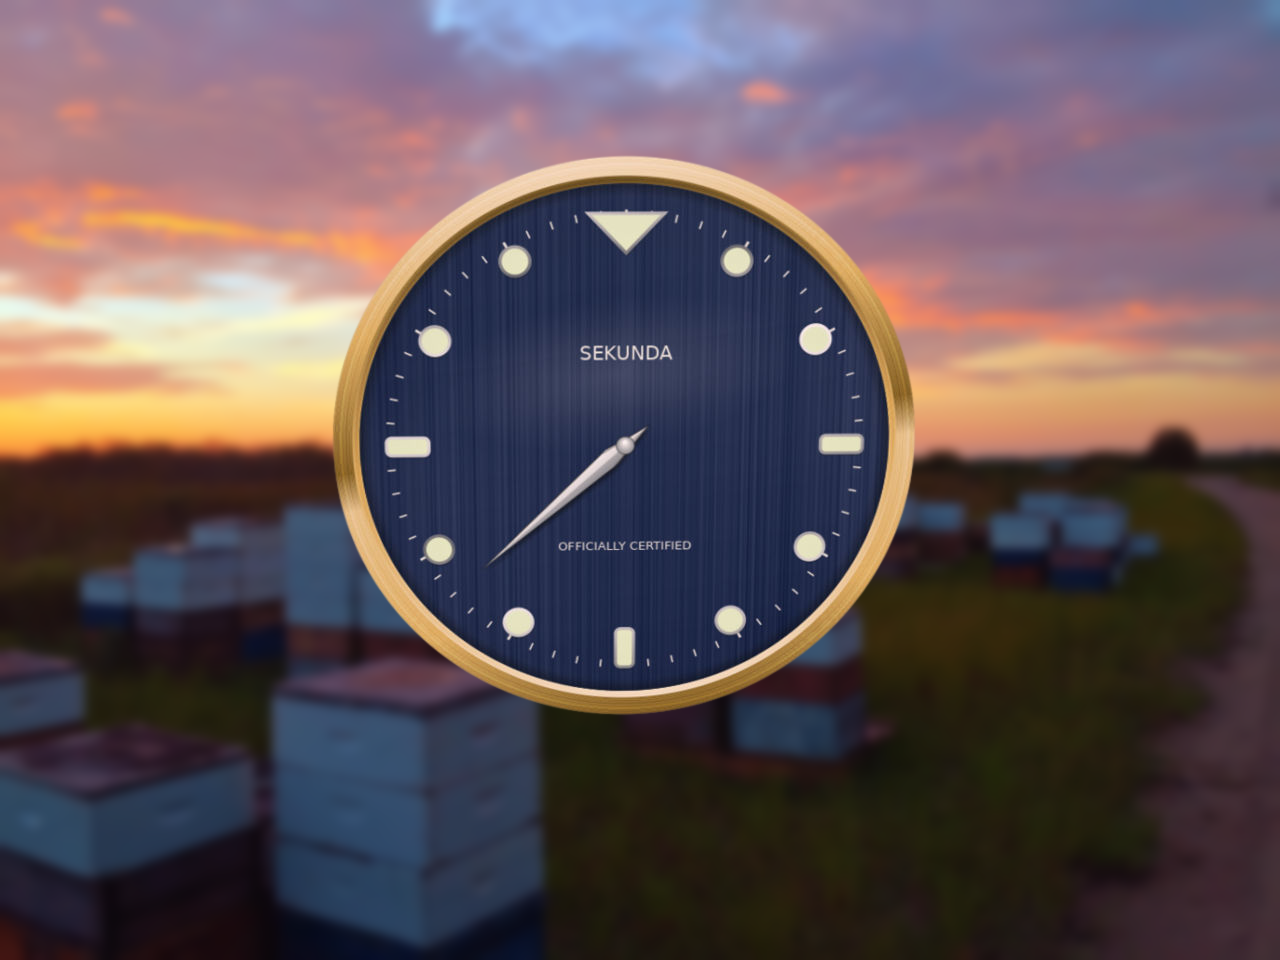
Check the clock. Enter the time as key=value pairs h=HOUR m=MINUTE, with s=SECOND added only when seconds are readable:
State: h=7 m=38
